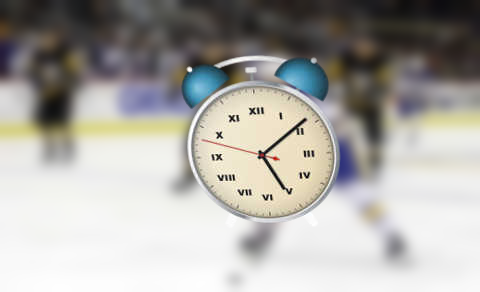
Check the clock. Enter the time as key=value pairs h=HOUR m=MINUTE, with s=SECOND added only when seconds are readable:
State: h=5 m=8 s=48
